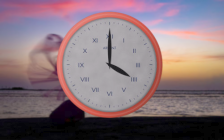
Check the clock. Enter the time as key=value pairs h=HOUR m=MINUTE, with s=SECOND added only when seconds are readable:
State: h=4 m=0
